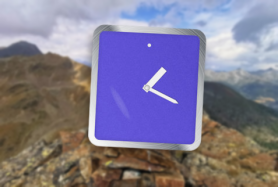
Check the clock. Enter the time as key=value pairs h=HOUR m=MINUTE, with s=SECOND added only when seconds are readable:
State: h=1 m=19
